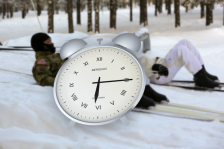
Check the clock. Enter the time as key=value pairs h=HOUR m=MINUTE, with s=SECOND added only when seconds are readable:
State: h=6 m=15
